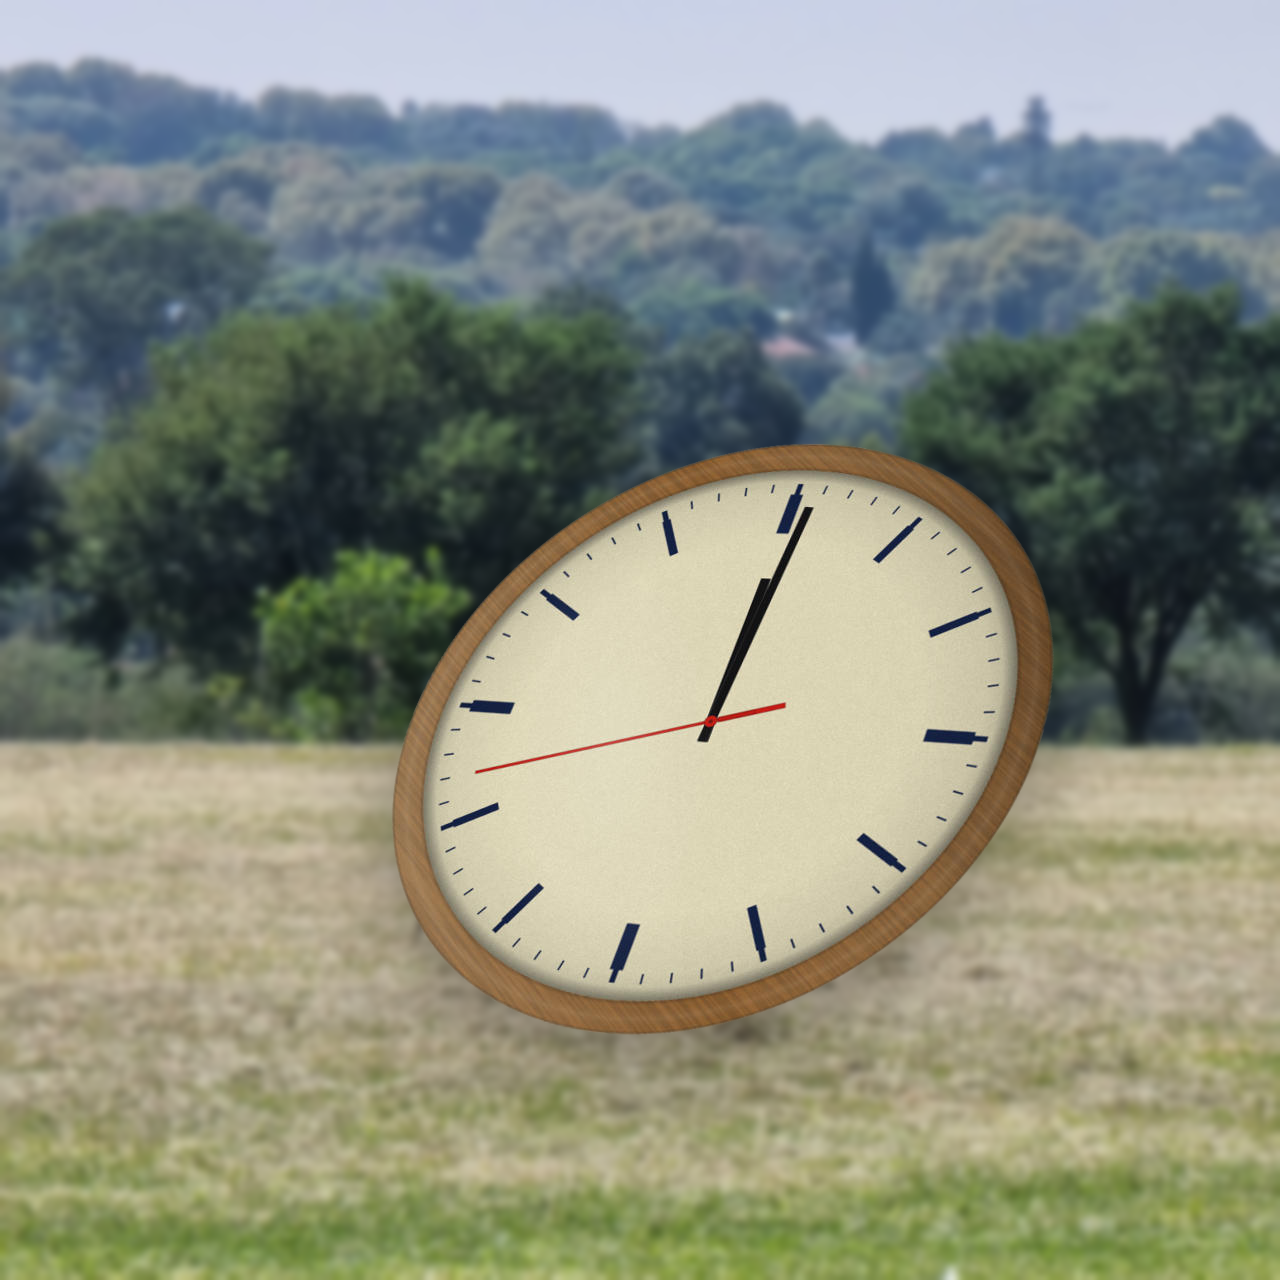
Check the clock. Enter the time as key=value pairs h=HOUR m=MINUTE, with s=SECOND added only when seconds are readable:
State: h=12 m=0 s=42
